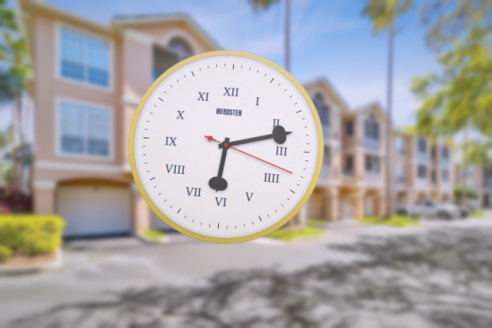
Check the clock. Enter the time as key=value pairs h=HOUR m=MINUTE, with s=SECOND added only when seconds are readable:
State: h=6 m=12 s=18
